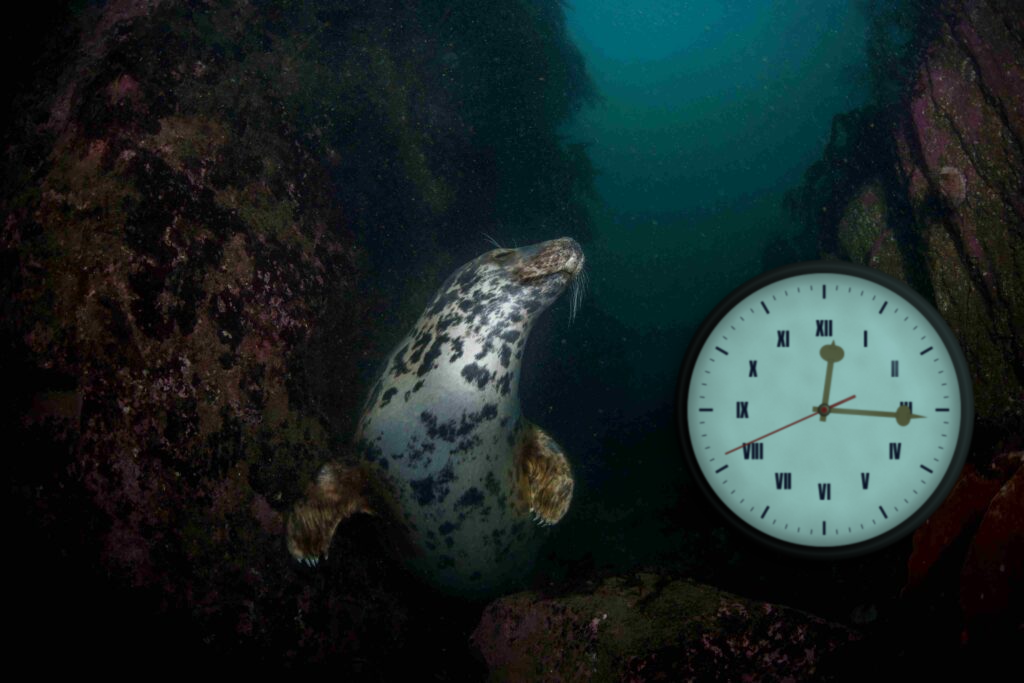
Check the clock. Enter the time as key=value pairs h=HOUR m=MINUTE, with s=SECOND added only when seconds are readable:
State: h=12 m=15 s=41
